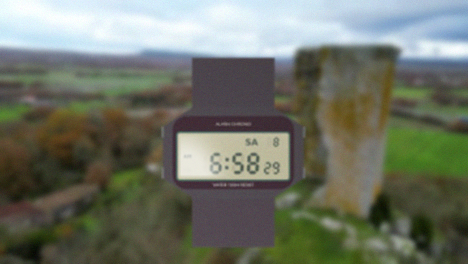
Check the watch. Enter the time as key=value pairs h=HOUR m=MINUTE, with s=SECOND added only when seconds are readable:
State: h=6 m=58 s=29
